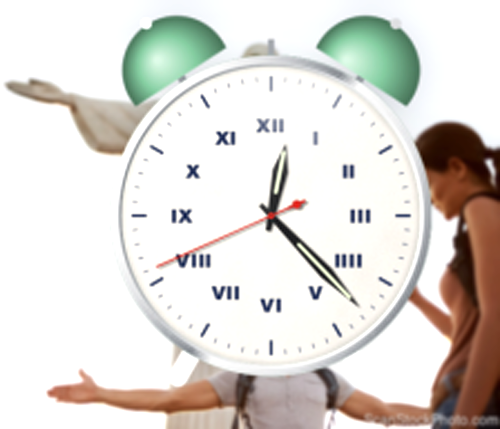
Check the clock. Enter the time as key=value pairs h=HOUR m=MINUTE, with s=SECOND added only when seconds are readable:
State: h=12 m=22 s=41
